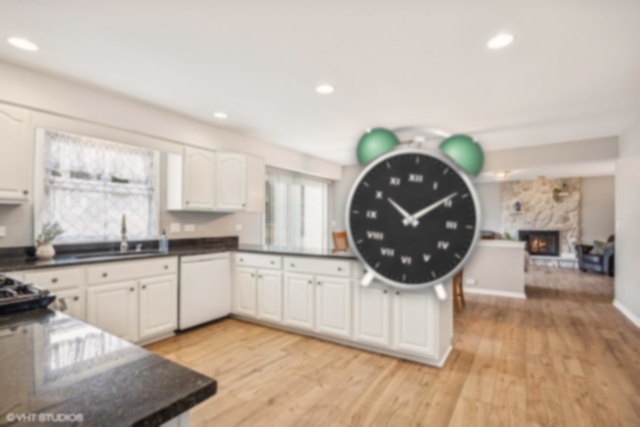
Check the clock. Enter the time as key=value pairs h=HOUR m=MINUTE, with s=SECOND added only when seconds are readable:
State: h=10 m=9
